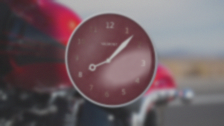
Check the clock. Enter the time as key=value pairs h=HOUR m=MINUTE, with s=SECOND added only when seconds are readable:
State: h=8 m=7
